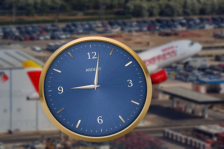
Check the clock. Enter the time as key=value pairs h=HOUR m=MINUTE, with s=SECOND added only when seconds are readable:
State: h=9 m=2
